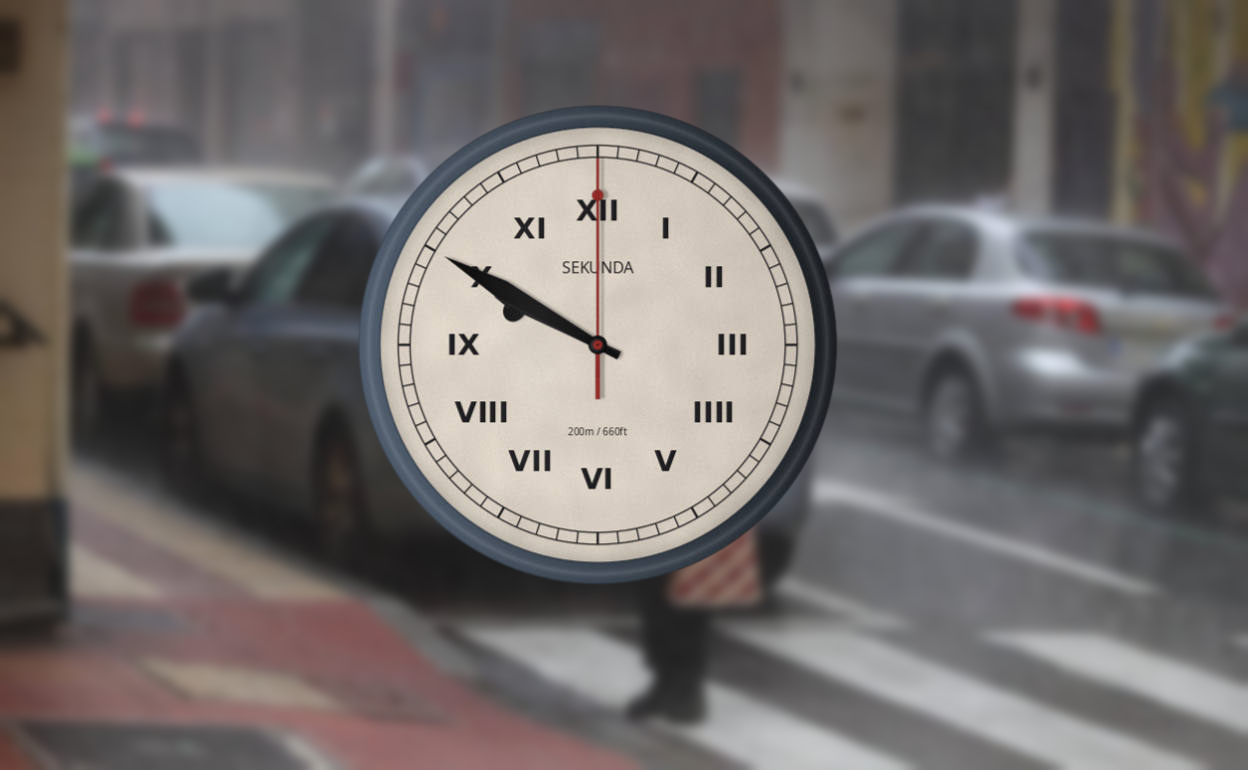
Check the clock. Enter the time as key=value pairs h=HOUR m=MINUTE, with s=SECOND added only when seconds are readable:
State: h=9 m=50 s=0
